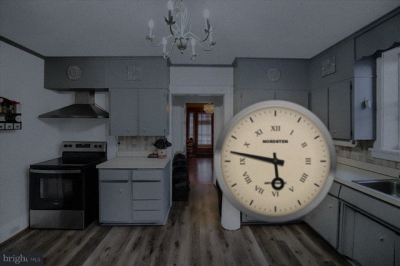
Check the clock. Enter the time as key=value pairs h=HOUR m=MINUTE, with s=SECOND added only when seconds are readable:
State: h=5 m=47
